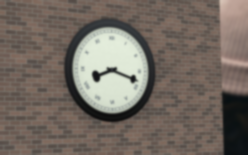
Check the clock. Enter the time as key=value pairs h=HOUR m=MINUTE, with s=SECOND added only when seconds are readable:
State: h=8 m=18
